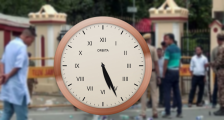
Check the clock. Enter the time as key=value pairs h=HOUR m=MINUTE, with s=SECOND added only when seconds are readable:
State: h=5 m=26
